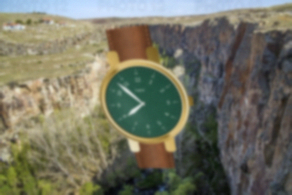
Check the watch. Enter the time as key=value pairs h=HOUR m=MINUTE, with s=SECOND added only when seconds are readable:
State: h=7 m=53
